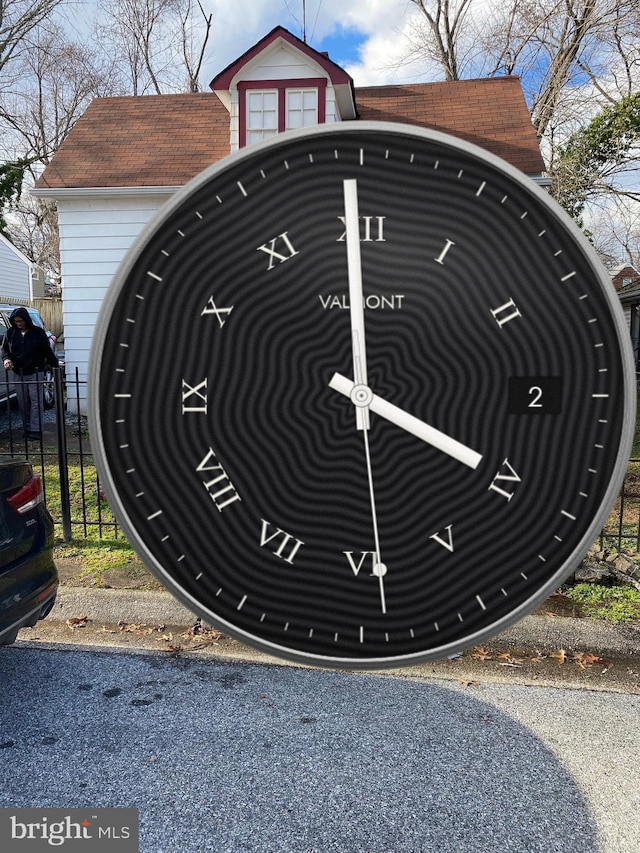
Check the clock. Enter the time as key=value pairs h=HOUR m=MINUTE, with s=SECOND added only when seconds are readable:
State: h=3 m=59 s=29
